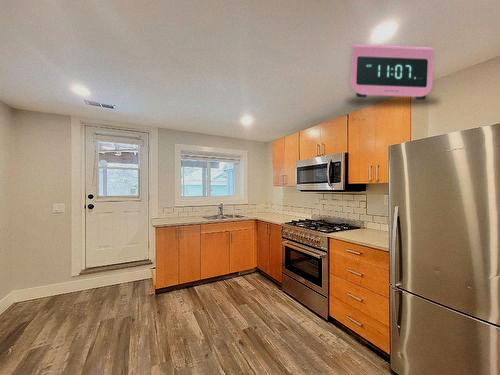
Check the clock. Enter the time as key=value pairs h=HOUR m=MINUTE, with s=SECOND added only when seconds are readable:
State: h=11 m=7
